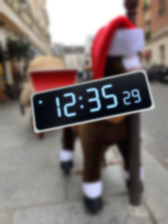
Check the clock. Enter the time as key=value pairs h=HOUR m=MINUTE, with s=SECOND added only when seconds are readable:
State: h=12 m=35 s=29
